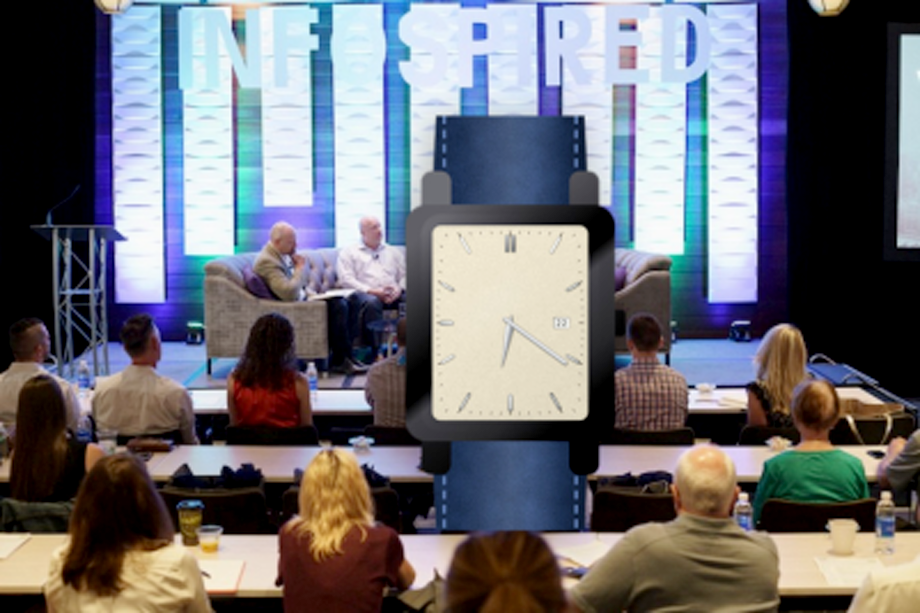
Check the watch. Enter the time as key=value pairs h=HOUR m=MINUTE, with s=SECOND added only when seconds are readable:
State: h=6 m=21
